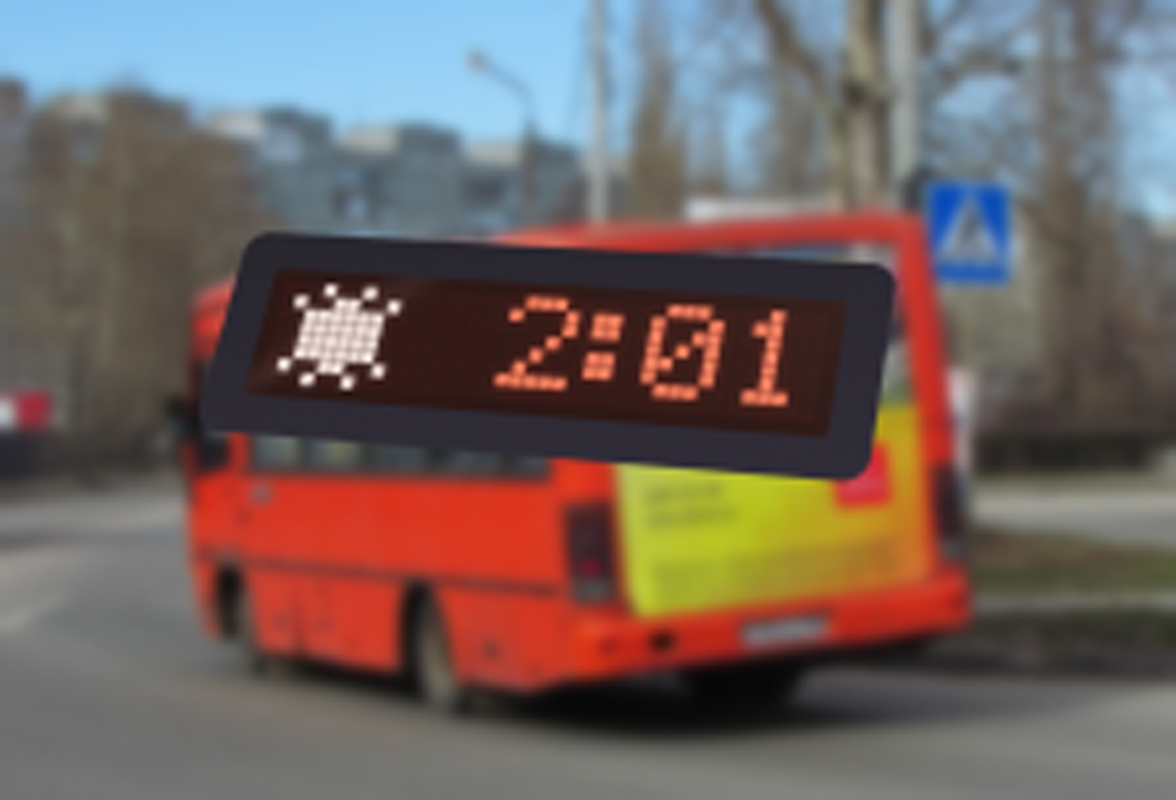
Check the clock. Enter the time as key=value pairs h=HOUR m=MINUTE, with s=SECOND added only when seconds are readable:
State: h=2 m=1
